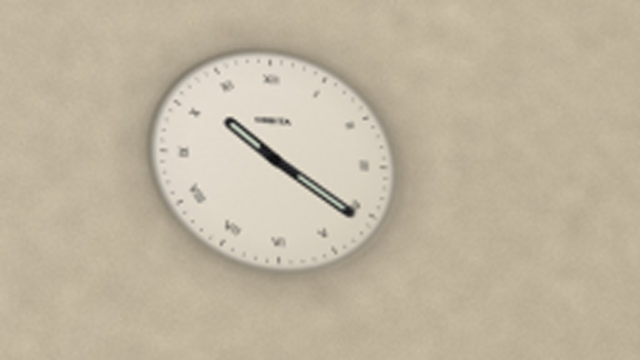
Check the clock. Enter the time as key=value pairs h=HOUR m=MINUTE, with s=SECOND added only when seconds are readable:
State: h=10 m=21
